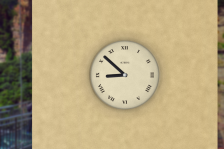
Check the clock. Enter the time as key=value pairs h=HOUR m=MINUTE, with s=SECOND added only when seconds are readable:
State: h=8 m=52
